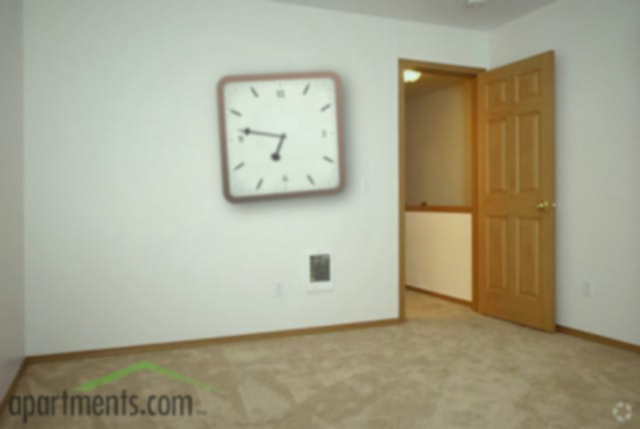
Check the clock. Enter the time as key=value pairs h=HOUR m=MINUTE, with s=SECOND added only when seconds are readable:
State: h=6 m=47
